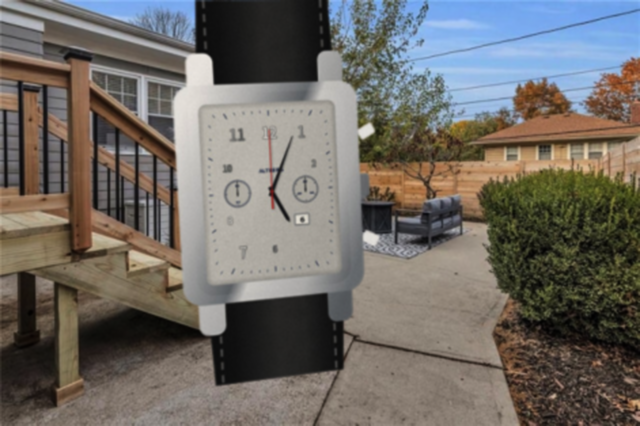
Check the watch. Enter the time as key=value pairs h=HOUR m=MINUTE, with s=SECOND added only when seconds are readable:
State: h=5 m=4
